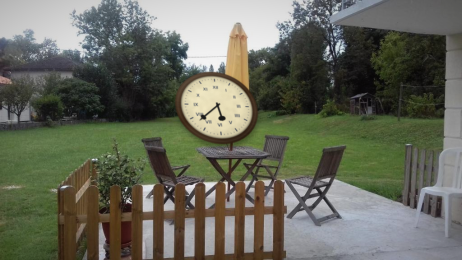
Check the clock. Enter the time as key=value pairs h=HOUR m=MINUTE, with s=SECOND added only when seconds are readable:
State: h=5 m=38
